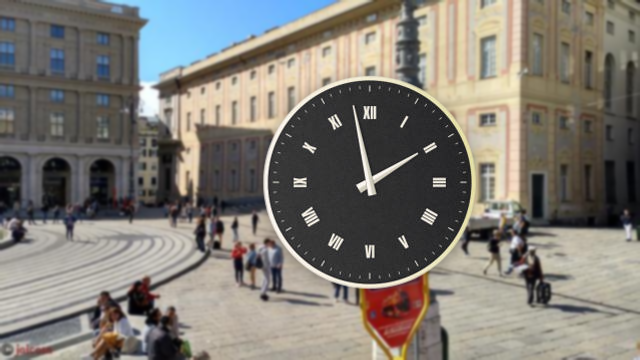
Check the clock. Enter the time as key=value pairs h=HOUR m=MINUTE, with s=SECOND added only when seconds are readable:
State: h=1 m=58
